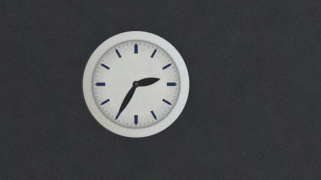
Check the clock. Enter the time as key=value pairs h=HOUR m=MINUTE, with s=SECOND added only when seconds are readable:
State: h=2 m=35
